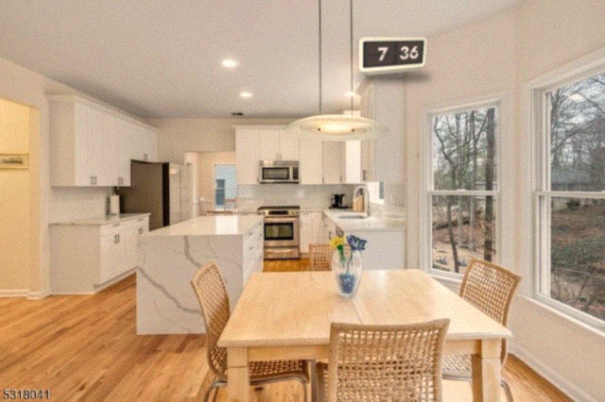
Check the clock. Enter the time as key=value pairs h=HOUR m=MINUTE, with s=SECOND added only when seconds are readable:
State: h=7 m=36
